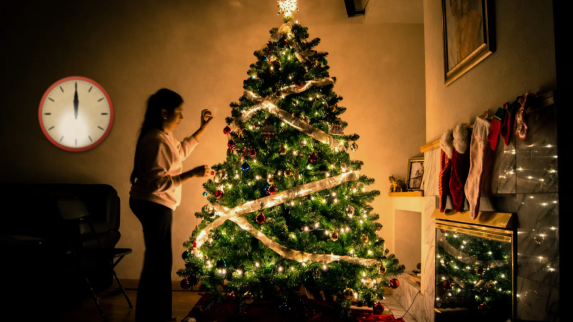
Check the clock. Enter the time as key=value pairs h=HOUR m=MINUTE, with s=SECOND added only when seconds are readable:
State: h=12 m=0
